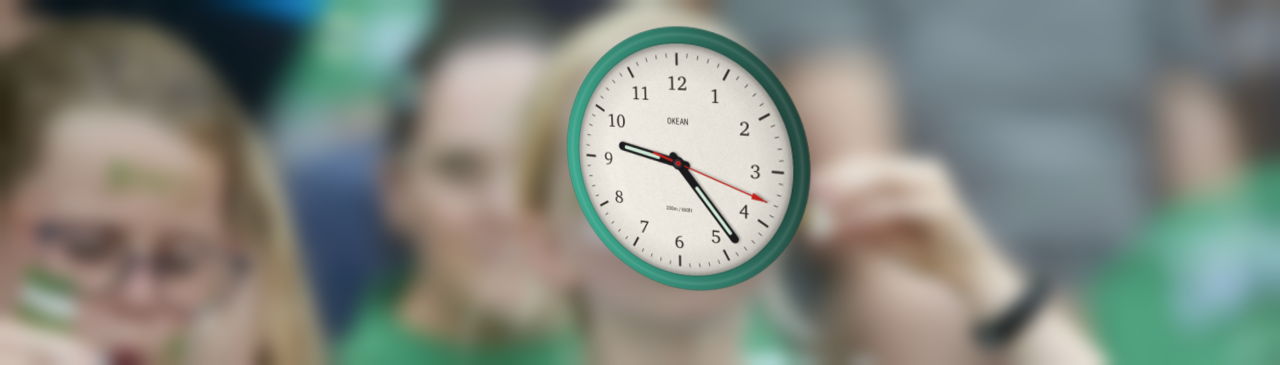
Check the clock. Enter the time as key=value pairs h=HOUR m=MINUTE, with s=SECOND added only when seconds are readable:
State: h=9 m=23 s=18
